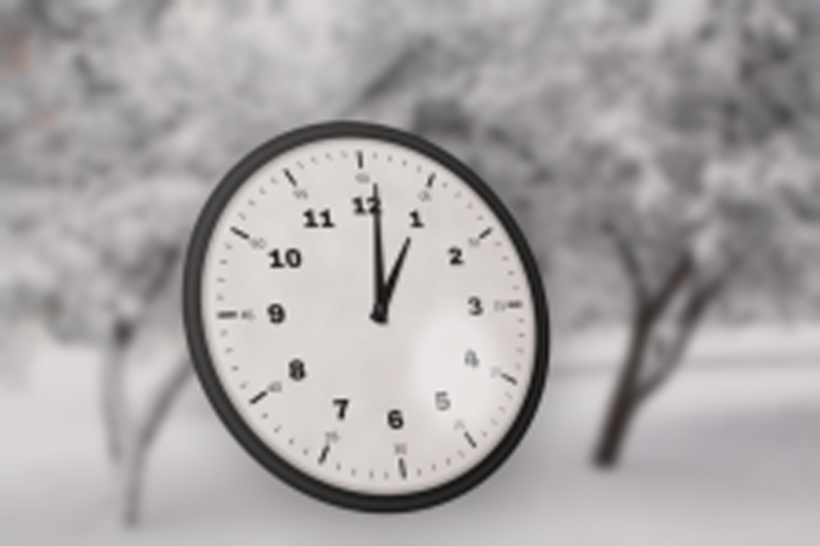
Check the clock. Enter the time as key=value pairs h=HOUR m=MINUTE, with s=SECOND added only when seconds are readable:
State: h=1 m=1
